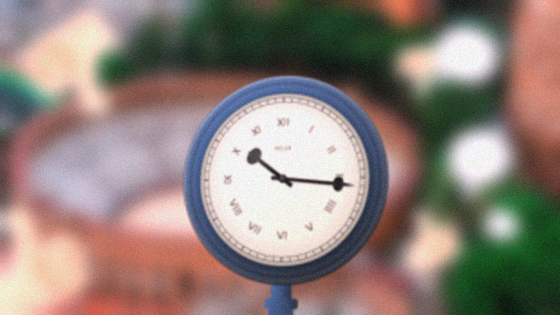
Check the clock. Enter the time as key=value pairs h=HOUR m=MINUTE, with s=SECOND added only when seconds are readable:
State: h=10 m=16
